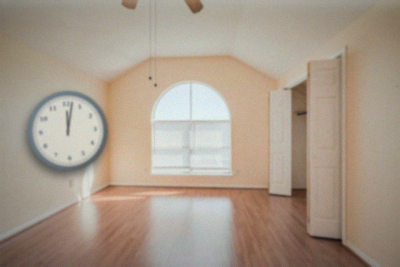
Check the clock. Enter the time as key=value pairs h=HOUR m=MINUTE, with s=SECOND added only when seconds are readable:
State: h=12 m=2
